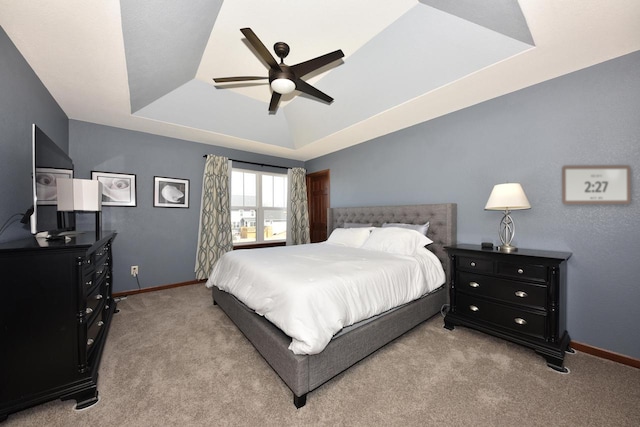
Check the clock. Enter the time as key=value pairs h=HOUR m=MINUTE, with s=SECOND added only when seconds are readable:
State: h=2 m=27
